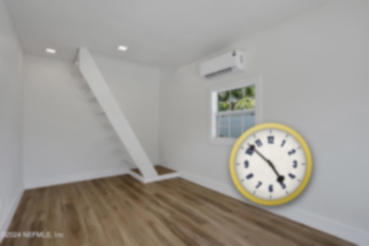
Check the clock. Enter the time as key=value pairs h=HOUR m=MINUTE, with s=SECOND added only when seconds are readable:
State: h=4 m=52
